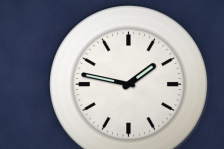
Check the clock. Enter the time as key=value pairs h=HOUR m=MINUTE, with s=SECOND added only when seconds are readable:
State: h=1 m=47
